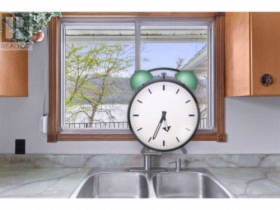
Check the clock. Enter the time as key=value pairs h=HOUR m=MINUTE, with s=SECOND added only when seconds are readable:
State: h=5 m=34
